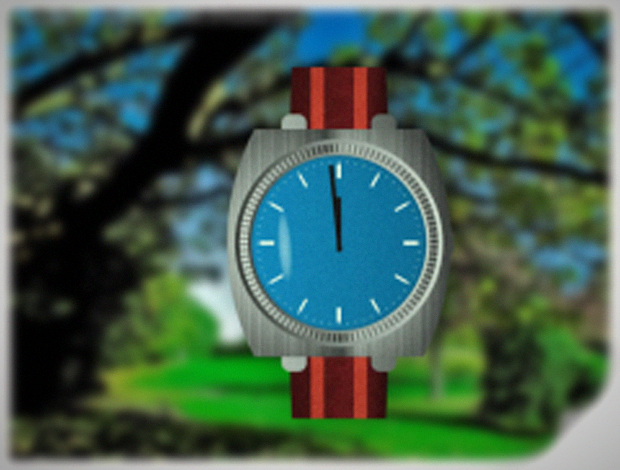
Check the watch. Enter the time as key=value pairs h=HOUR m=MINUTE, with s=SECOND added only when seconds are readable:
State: h=11 m=59
